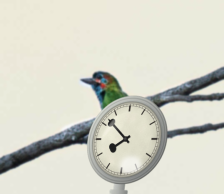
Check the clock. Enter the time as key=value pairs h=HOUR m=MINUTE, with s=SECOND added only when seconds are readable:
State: h=7 m=52
